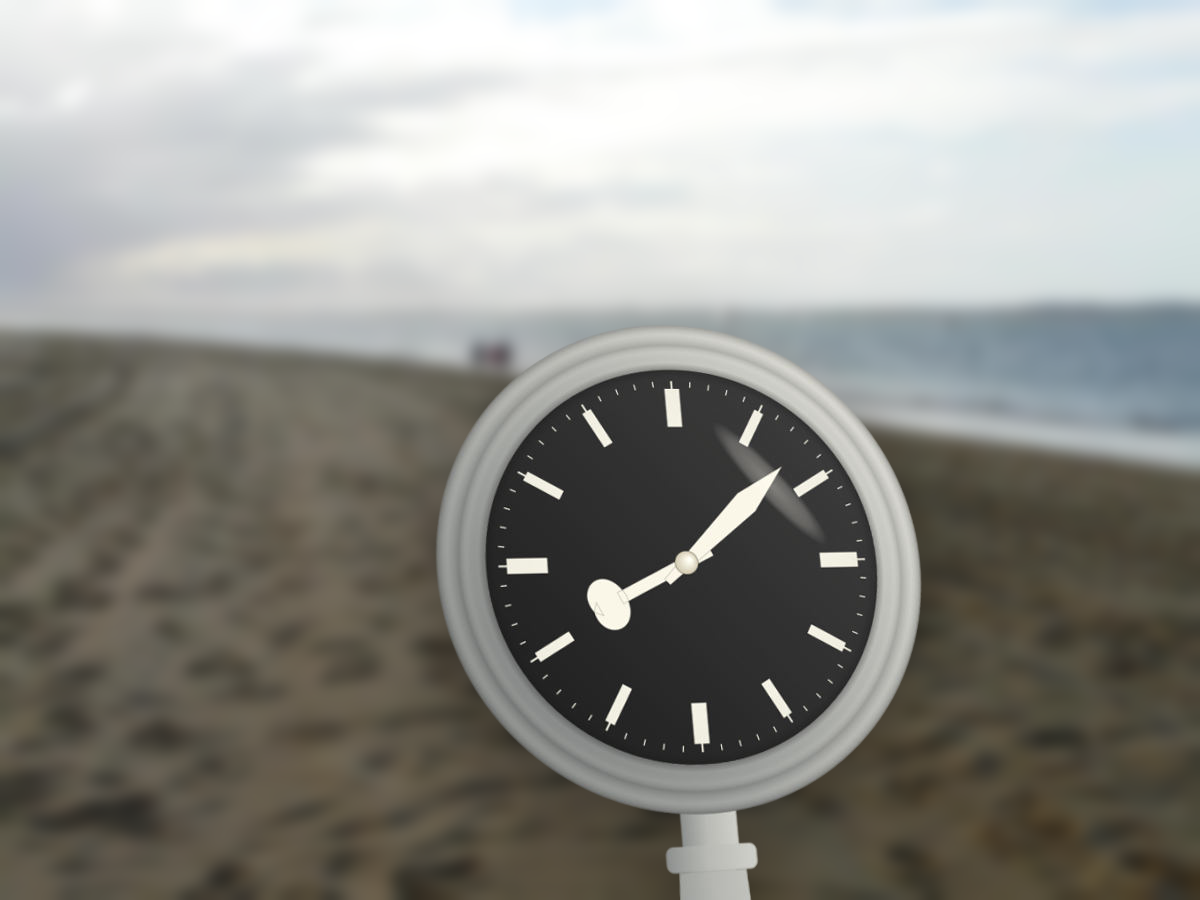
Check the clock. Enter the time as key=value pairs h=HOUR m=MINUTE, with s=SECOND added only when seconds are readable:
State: h=8 m=8
